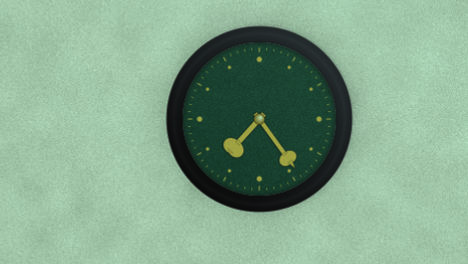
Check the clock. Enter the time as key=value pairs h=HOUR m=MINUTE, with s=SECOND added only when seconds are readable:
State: h=7 m=24
